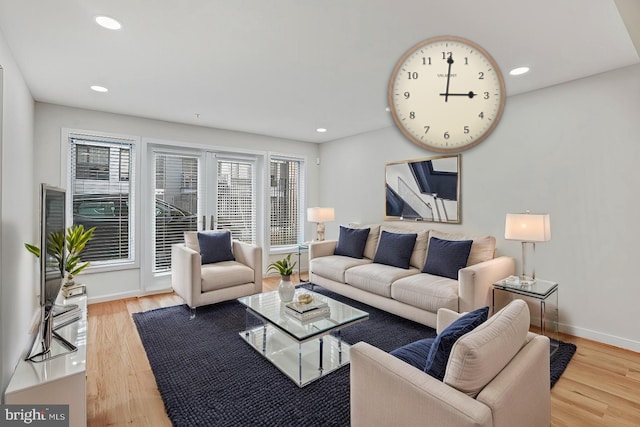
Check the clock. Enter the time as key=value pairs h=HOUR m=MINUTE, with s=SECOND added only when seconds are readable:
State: h=3 m=1
